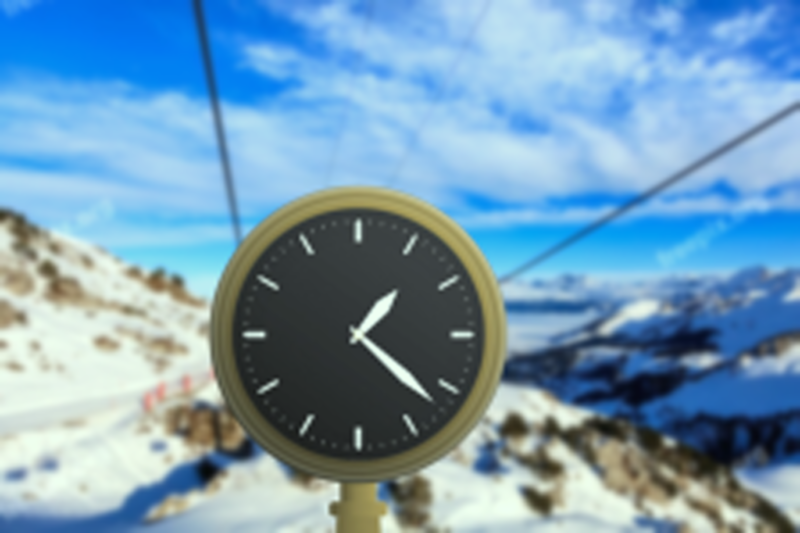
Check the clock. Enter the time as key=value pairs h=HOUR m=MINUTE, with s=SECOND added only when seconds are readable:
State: h=1 m=22
